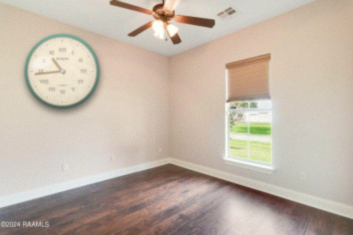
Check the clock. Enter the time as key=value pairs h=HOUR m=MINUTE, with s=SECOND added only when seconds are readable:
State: h=10 m=44
